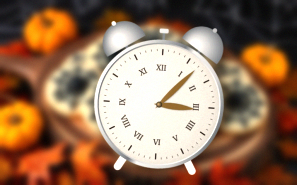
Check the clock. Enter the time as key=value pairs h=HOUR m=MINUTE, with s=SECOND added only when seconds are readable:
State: h=3 m=7
